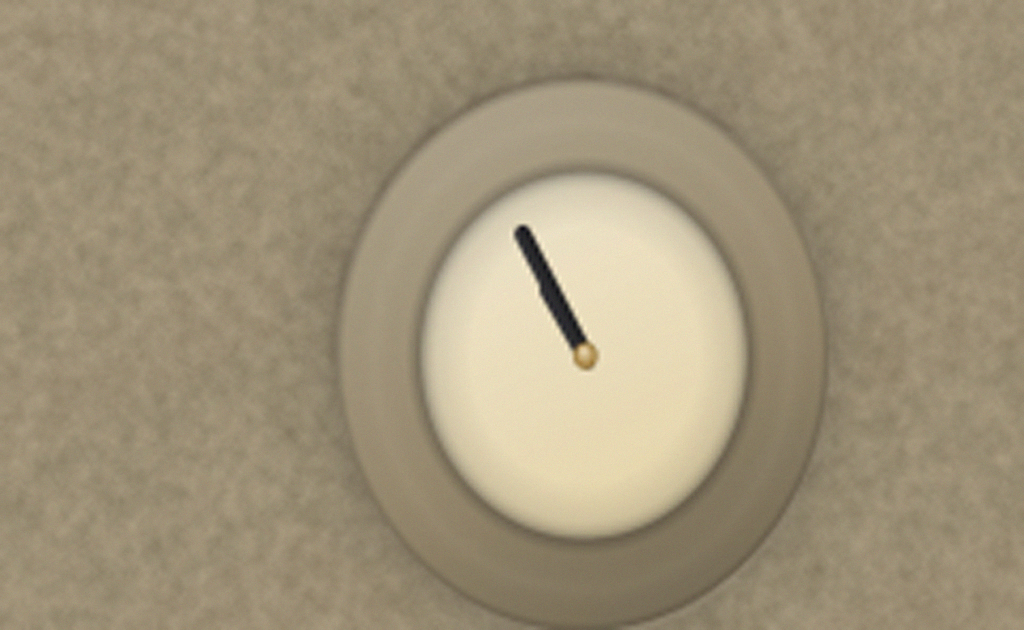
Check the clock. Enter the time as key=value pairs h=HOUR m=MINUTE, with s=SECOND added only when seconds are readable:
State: h=10 m=55
